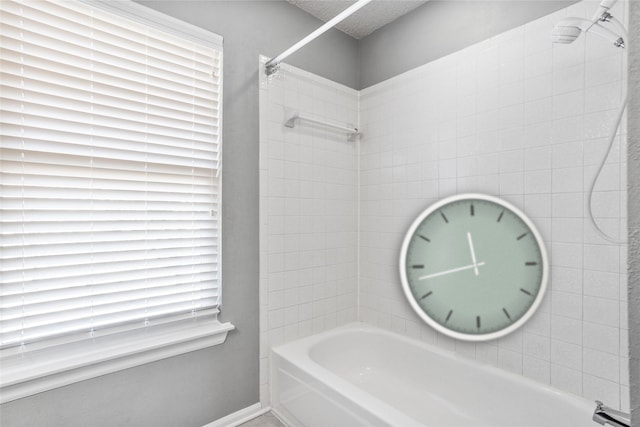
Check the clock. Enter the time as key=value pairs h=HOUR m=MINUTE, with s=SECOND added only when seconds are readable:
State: h=11 m=43
